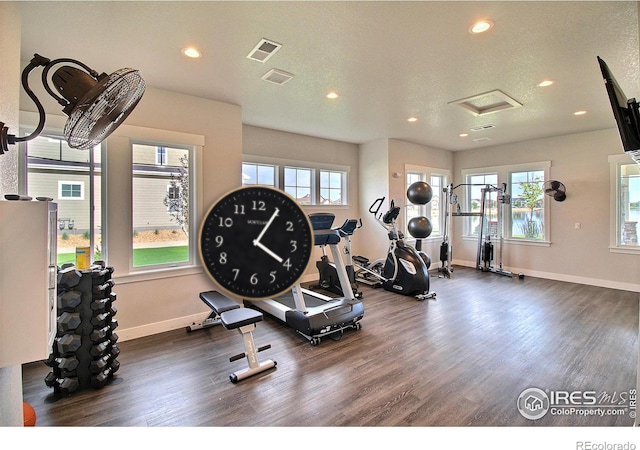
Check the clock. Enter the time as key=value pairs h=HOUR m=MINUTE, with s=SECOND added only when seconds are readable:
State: h=4 m=5
